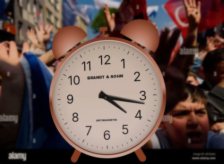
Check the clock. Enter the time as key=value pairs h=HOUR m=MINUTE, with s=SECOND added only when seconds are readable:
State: h=4 m=17
